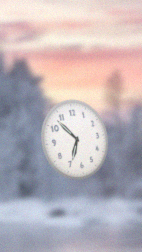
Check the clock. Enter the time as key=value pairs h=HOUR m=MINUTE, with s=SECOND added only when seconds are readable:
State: h=6 m=53
